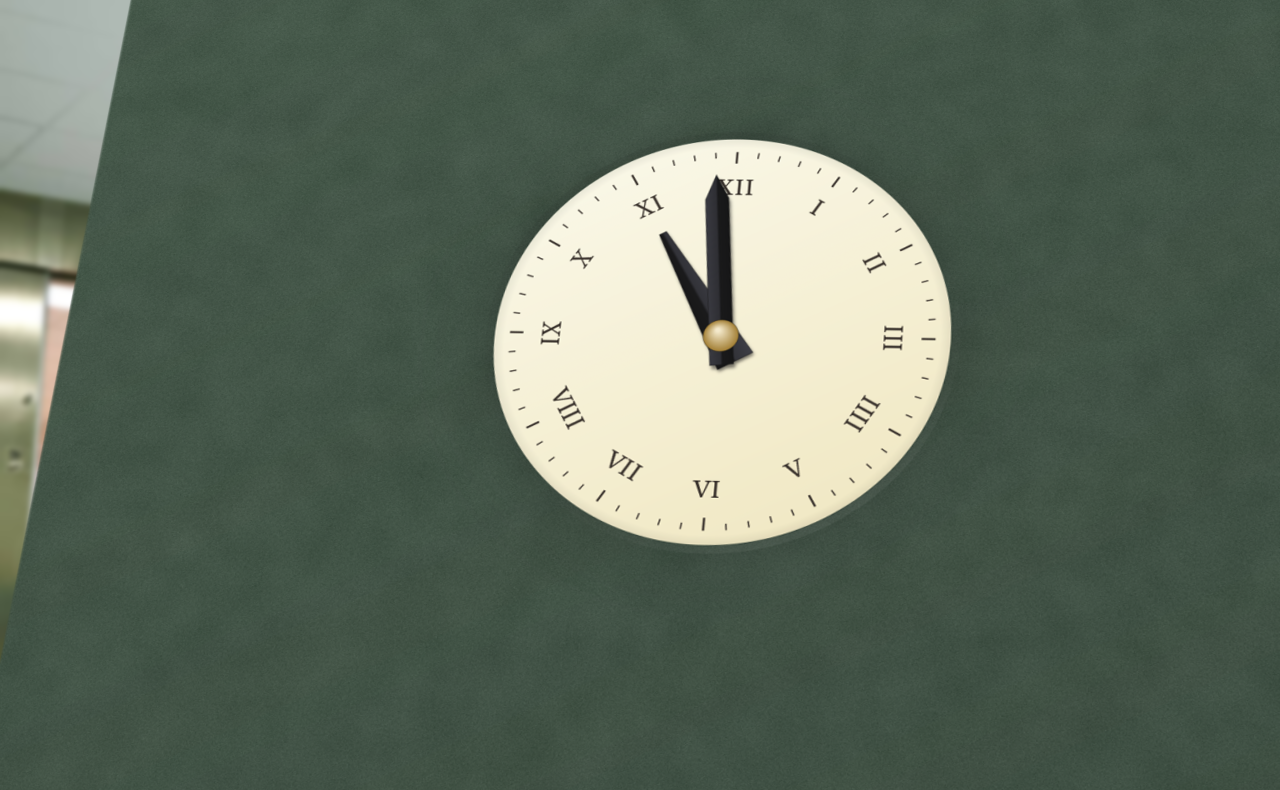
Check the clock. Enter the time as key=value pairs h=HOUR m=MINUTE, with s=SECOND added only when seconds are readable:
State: h=10 m=59
